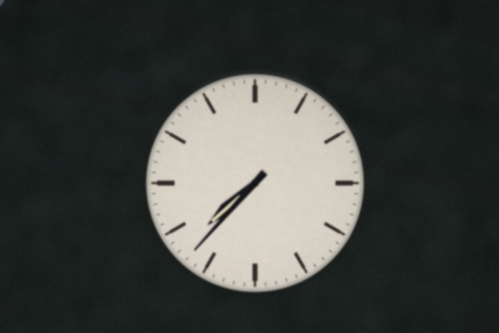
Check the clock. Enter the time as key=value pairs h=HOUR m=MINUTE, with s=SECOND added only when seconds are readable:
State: h=7 m=37
